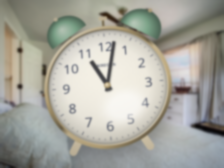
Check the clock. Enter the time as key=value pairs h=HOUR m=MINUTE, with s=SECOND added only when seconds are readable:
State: h=11 m=2
